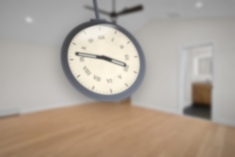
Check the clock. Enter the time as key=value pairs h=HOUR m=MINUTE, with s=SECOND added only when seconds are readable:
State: h=3 m=47
